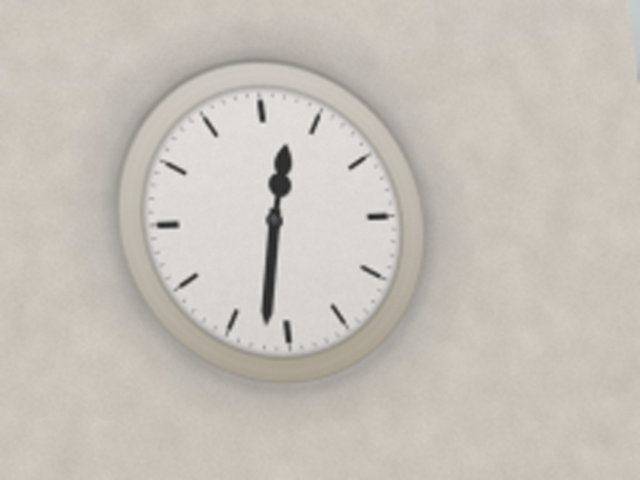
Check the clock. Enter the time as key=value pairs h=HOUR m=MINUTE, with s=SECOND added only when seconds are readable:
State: h=12 m=32
